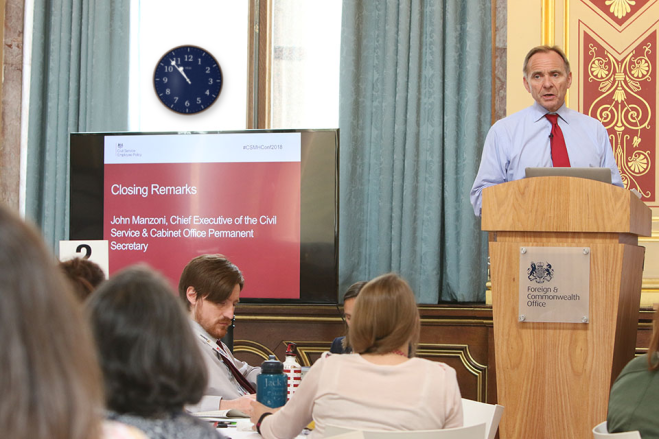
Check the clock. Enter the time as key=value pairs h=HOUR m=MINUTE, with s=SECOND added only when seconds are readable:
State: h=10 m=53
